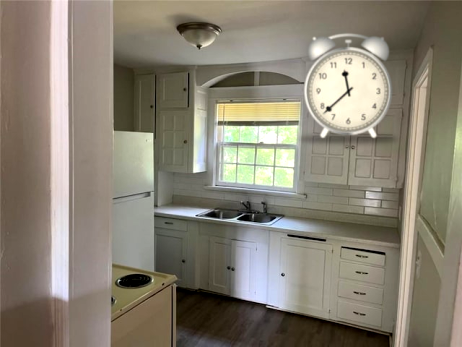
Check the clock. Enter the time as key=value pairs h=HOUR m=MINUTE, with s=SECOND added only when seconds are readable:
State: h=11 m=38
